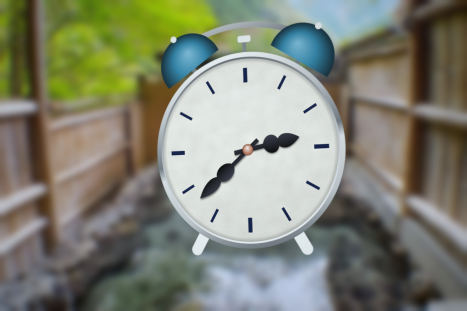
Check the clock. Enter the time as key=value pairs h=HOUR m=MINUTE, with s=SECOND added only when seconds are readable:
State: h=2 m=38
